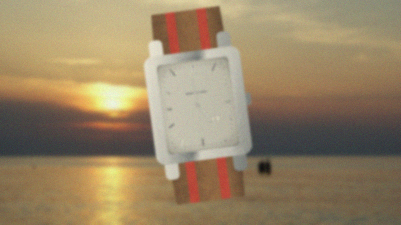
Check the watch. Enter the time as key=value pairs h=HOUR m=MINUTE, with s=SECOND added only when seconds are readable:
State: h=4 m=59
